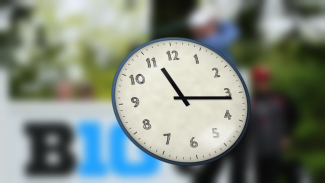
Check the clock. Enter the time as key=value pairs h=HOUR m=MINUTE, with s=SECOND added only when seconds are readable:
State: h=11 m=16
